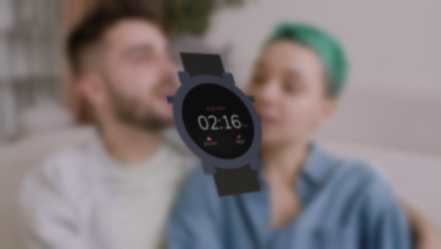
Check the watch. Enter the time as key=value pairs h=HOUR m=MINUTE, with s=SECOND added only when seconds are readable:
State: h=2 m=16
